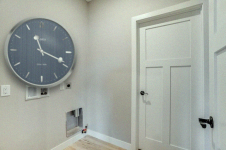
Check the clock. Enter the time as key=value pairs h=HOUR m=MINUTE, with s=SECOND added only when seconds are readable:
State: h=11 m=19
